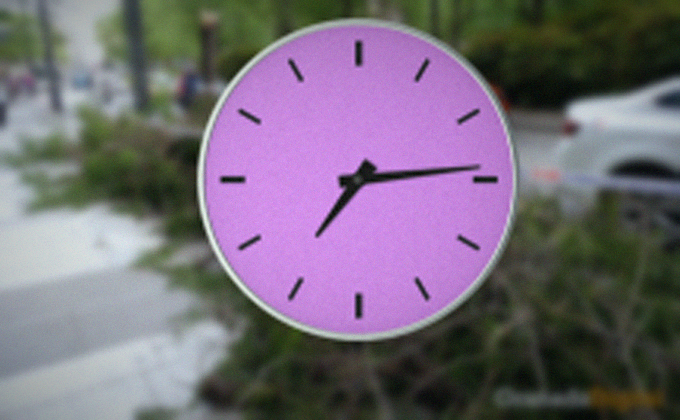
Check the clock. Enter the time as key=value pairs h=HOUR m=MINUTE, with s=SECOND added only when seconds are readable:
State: h=7 m=14
